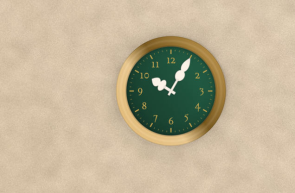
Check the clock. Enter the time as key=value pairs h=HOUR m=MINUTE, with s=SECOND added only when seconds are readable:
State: h=10 m=5
